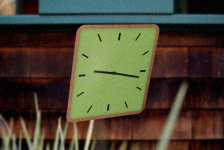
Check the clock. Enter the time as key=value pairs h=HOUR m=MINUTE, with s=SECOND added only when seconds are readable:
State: h=9 m=17
